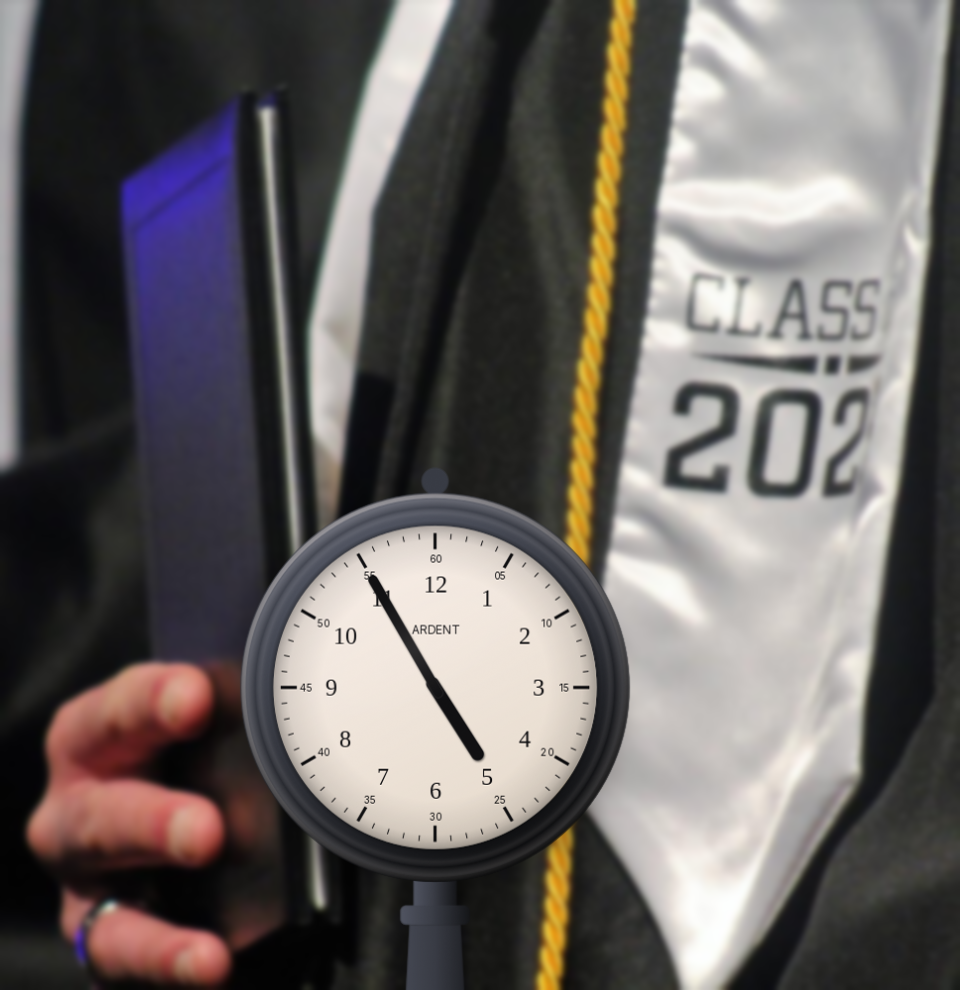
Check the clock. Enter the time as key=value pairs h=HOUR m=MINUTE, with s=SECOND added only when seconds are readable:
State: h=4 m=55
